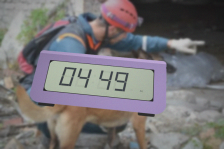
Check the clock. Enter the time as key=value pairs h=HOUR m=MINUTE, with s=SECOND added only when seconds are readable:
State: h=4 m=49
